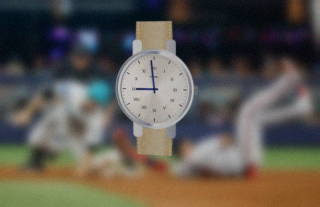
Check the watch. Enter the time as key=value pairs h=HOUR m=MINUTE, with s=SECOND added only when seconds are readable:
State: h=8 m=59
